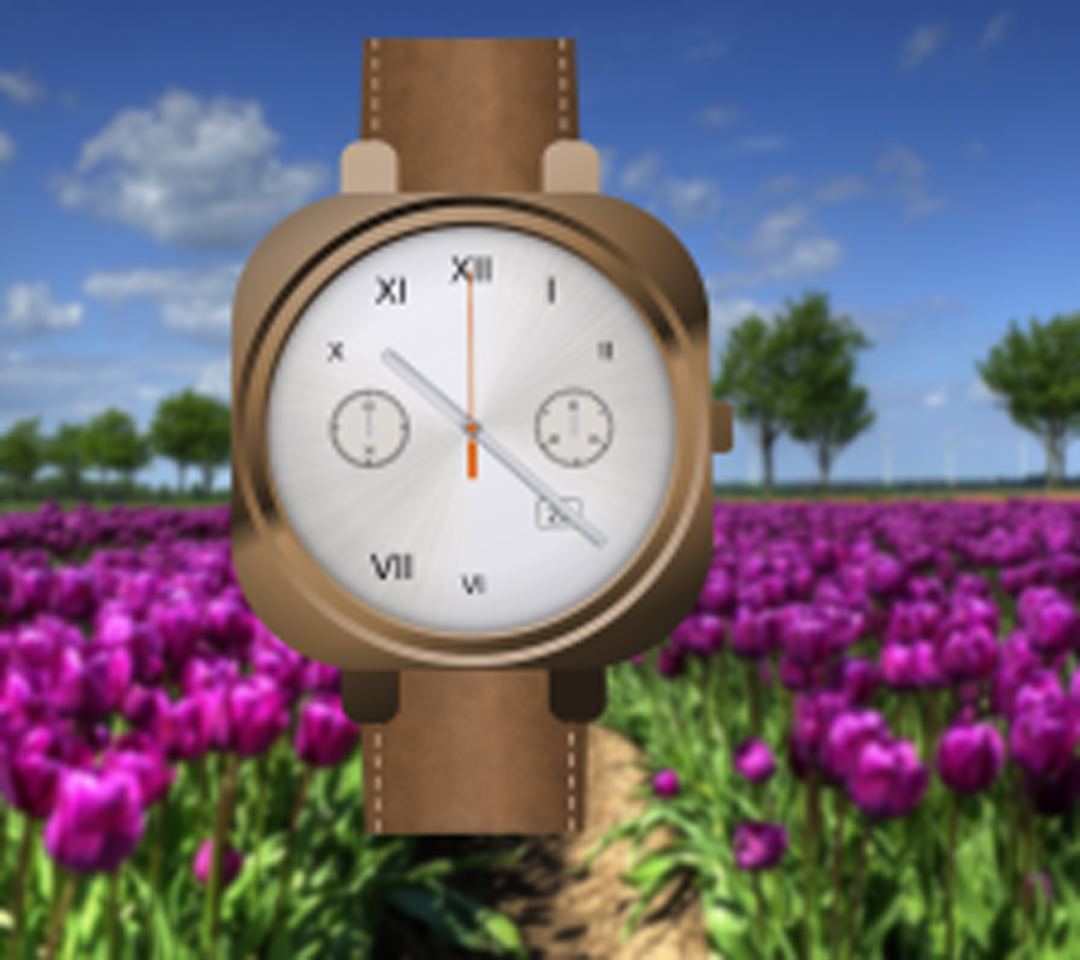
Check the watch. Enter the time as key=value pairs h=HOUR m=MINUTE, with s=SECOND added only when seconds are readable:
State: h=10 m=22
